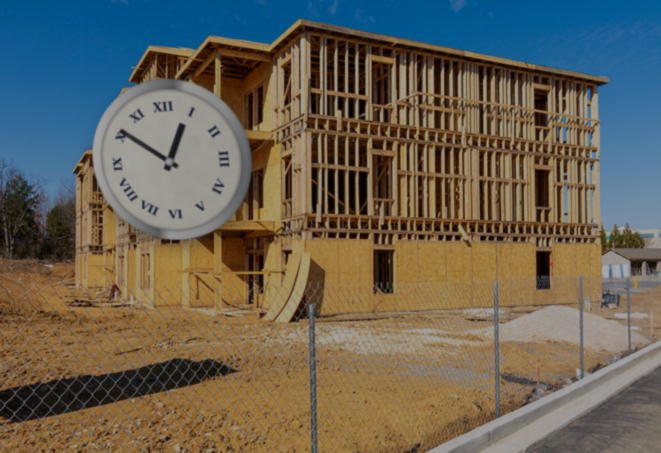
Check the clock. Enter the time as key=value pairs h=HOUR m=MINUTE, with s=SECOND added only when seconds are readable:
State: h=12 m=51
